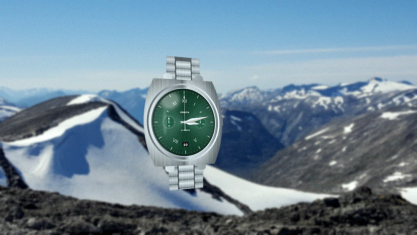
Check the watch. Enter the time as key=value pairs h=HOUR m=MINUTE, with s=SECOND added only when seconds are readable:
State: h=3 m=13
